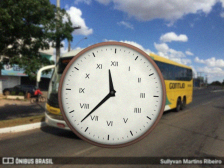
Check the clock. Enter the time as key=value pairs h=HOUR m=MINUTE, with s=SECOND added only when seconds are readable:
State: h=11 m=37
